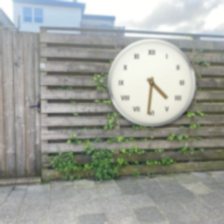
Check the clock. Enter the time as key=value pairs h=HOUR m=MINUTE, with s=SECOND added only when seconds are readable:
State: h=4 m=31
